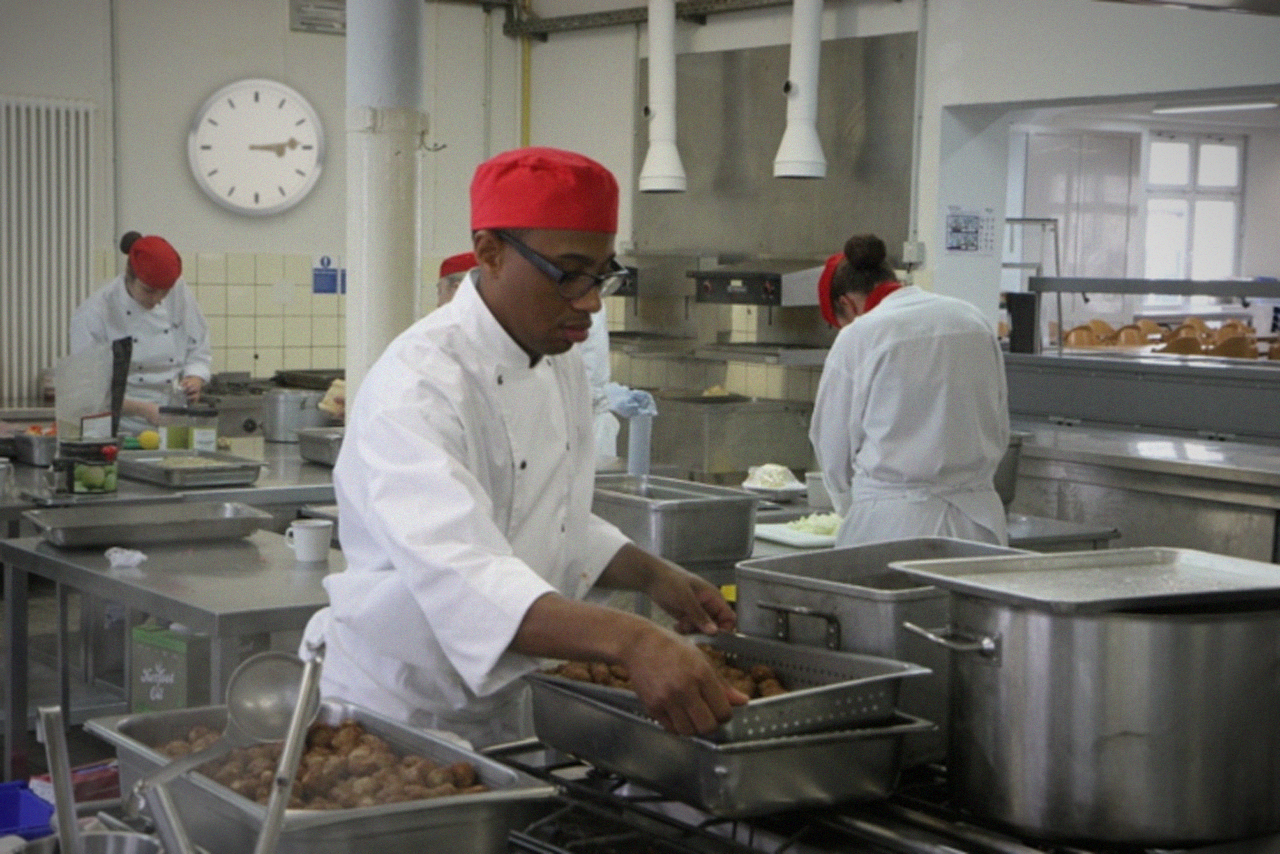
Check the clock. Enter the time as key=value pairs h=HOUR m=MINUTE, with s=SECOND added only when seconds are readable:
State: h=3 m=14
